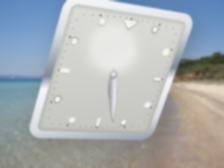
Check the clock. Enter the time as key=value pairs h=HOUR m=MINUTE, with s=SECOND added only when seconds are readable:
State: h=5 m=27
